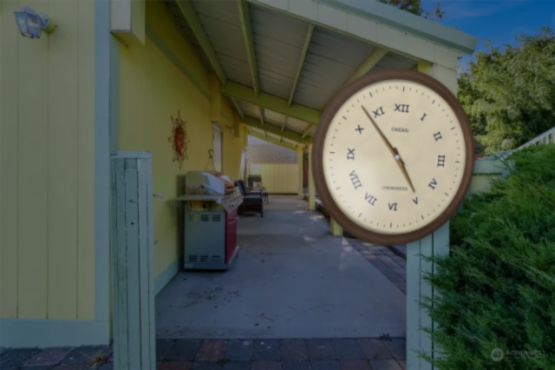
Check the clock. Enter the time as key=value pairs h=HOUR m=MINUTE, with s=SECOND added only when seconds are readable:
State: h=4 m=53
